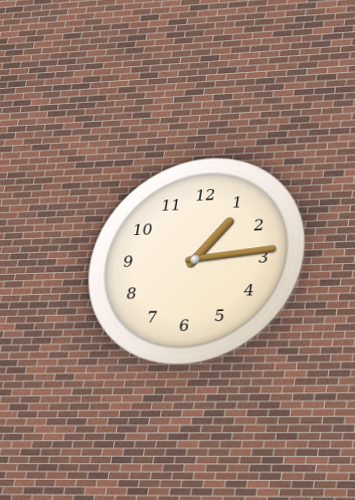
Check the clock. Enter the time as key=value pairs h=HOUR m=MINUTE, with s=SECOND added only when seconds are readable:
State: h=1 m=14
